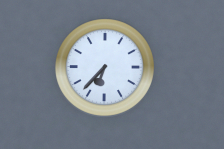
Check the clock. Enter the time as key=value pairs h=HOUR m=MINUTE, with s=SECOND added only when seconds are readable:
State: h=6 m=37
